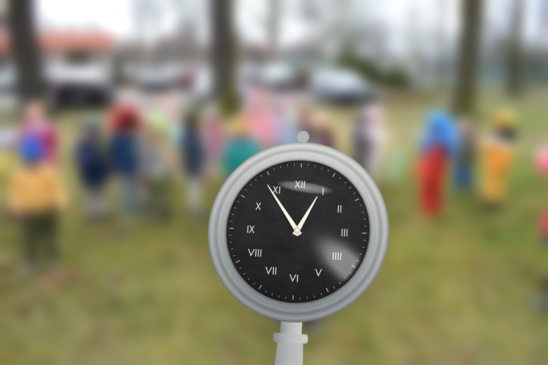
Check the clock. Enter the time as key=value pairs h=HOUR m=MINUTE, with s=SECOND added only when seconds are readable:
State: h=12 m=54
